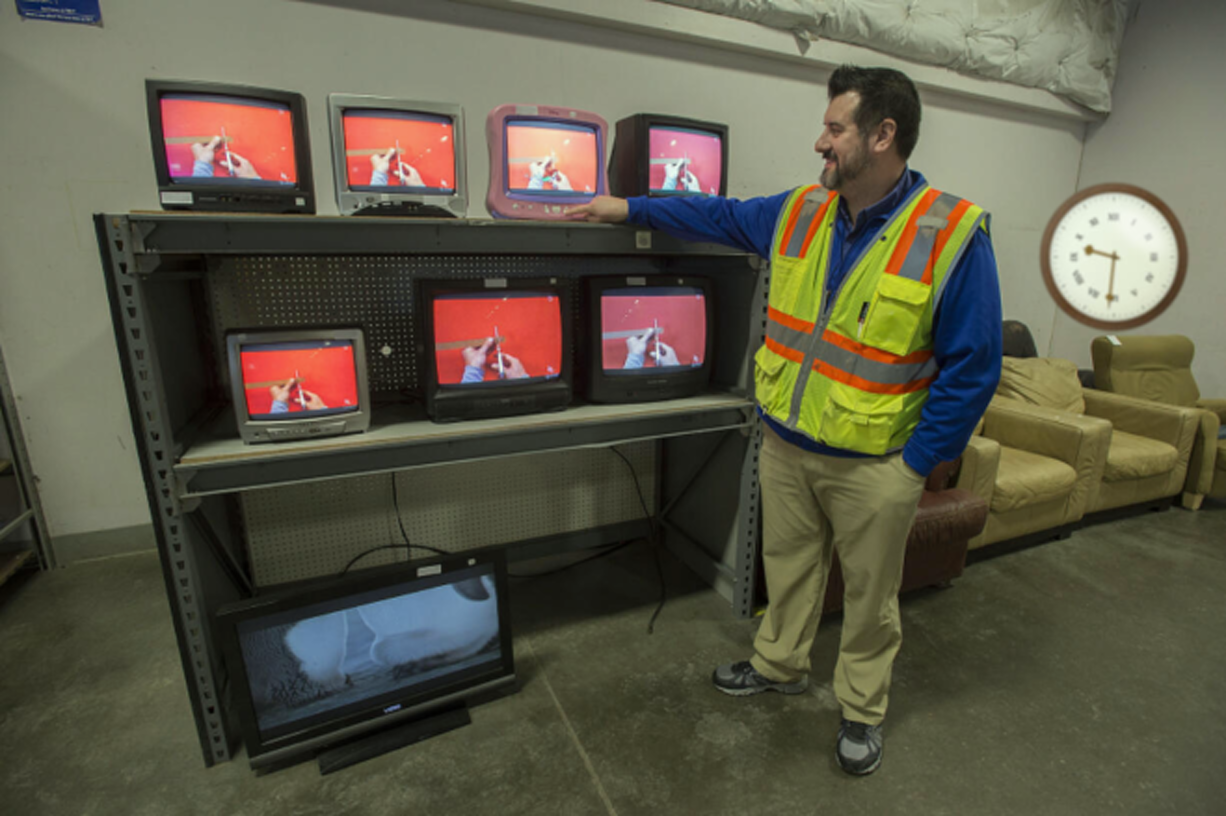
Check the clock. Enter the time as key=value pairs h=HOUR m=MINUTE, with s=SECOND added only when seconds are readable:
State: h=9 m=31
